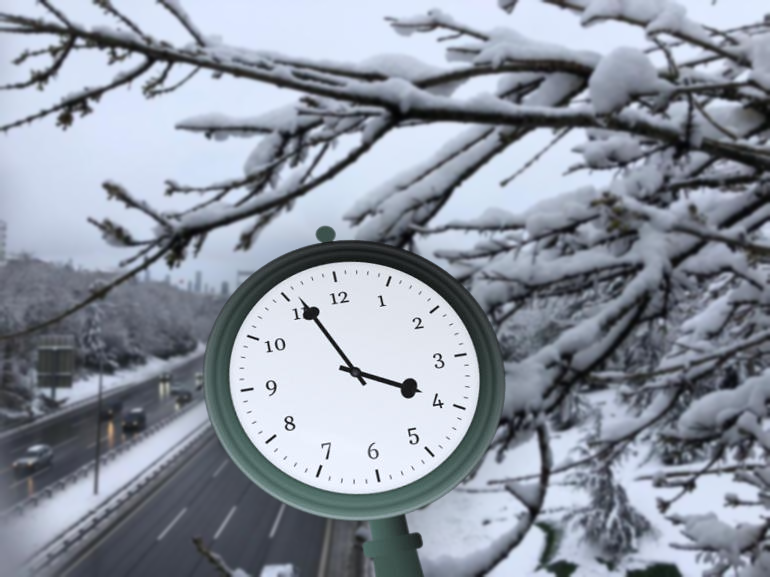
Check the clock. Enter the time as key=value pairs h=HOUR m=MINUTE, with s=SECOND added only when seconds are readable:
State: h=3 m=56
